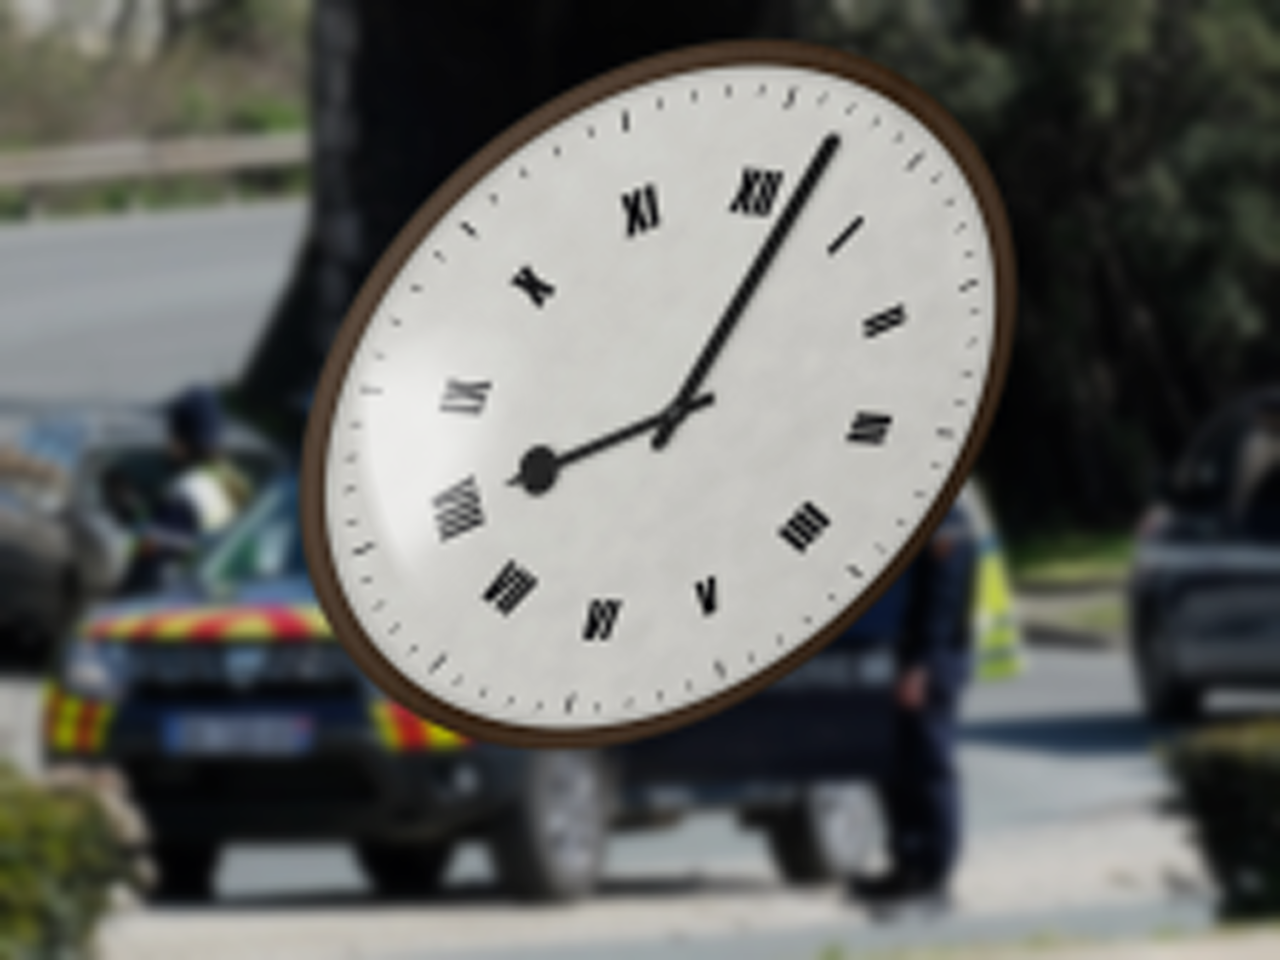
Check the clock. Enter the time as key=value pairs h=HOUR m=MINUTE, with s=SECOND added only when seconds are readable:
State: h=8 m=2
